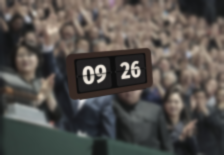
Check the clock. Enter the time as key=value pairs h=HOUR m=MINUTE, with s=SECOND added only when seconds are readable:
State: h=9 m=26
